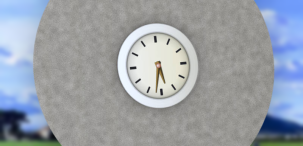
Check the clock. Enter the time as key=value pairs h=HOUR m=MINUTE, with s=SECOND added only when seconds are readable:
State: h=5 m=32
